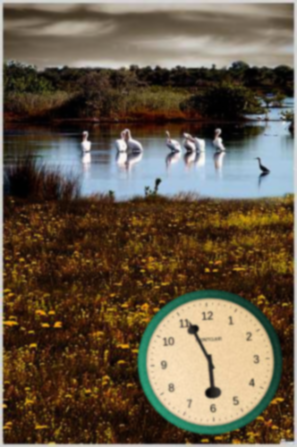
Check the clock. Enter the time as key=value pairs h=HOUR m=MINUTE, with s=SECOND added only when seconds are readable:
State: h=5 m=56
